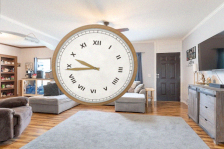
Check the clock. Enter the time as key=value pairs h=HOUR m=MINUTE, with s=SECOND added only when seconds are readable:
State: h=9 m=44
